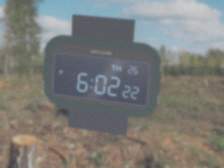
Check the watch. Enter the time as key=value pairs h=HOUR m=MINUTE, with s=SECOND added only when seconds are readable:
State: h=6 m=2 s=22
